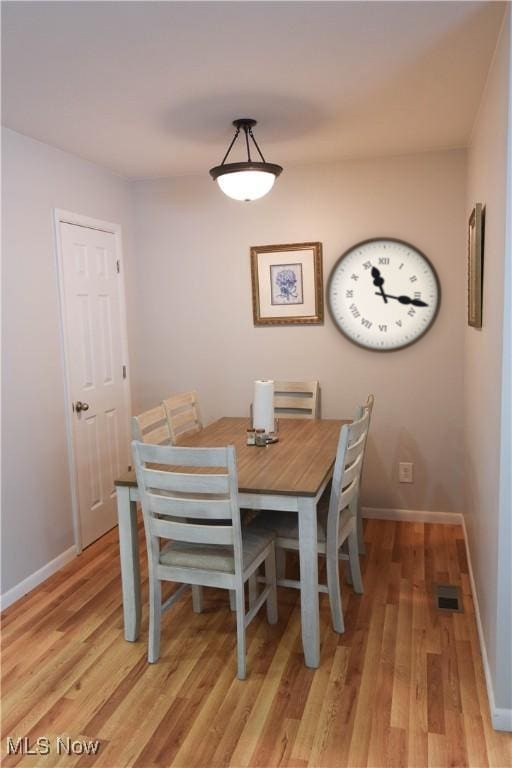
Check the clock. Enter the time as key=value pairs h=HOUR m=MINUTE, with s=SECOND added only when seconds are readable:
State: h=11 m=17
